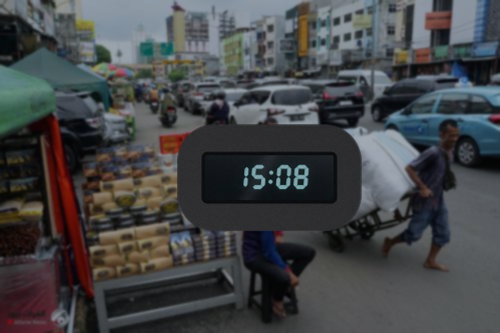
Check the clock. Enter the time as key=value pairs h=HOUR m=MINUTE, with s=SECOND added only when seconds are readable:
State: h=15 m=8
